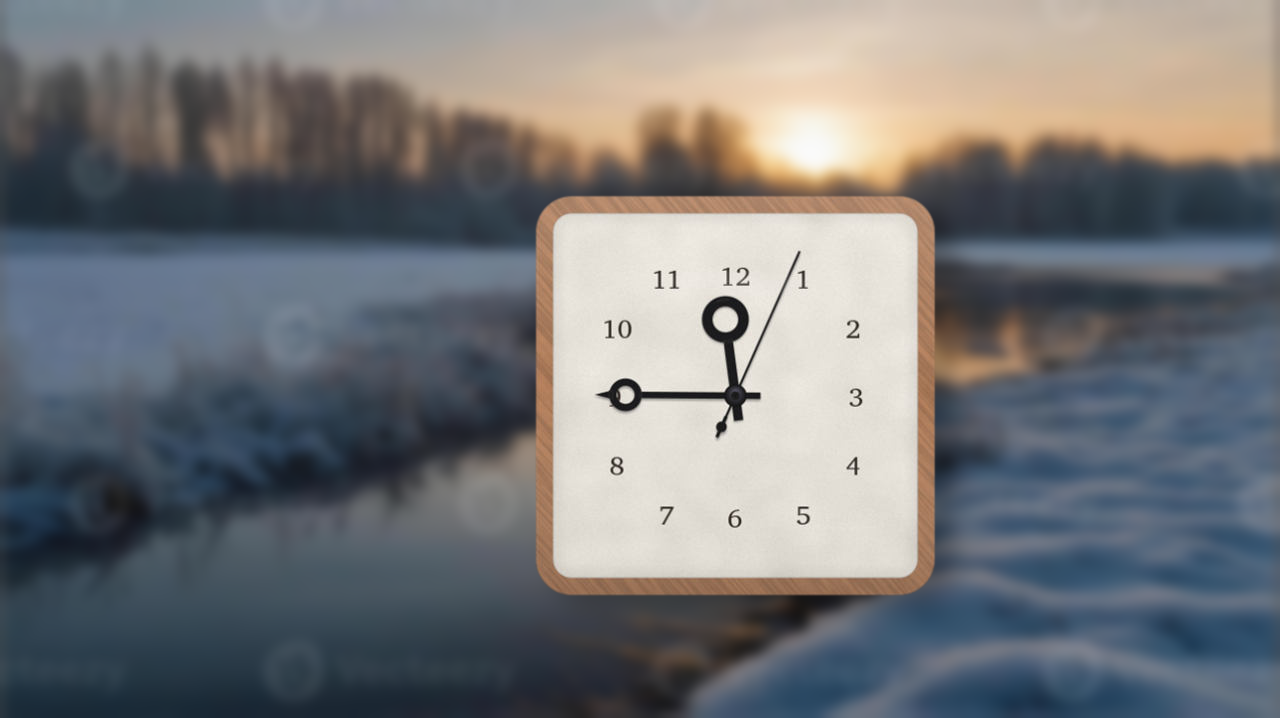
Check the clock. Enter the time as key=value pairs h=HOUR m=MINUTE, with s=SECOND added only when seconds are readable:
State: h=11 m=45 s=4
